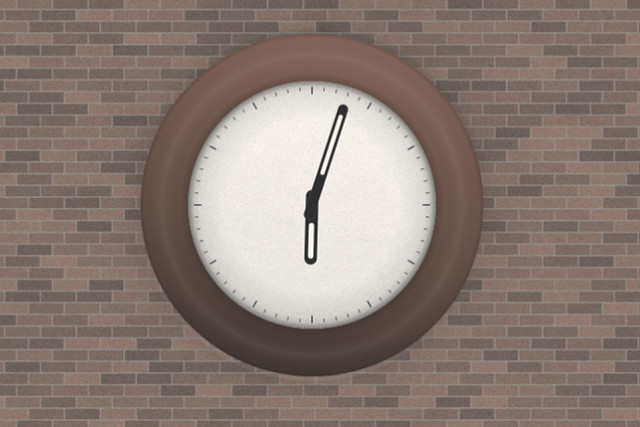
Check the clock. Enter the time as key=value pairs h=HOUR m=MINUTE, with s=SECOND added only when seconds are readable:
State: h=6 m=3
